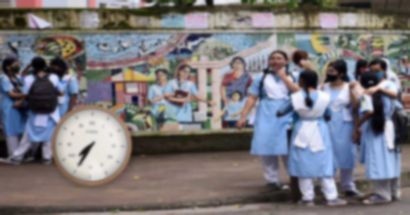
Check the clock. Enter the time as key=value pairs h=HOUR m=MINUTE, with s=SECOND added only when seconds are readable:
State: h=7 m=35
